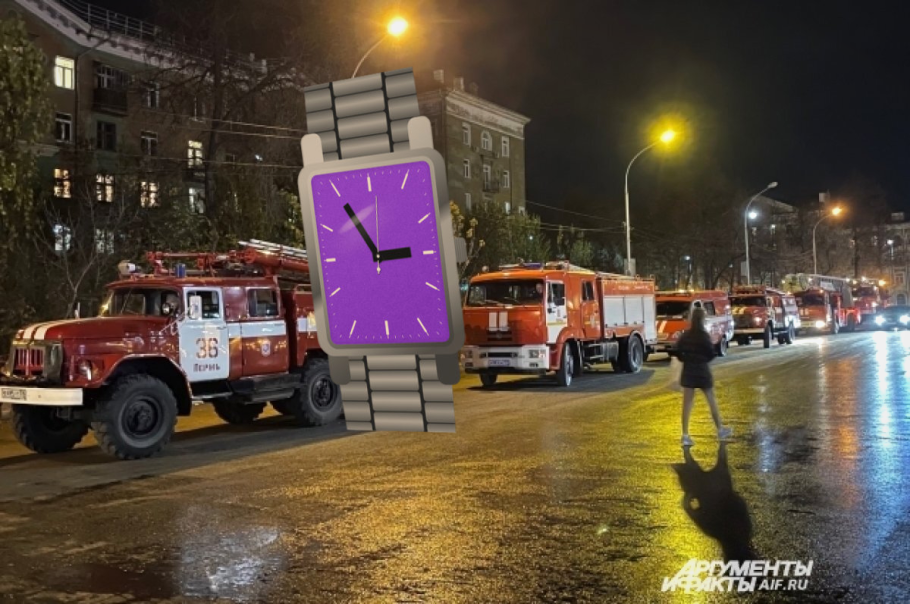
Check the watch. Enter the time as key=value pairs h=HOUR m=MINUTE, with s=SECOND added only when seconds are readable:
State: h=2 m=55 s=1
